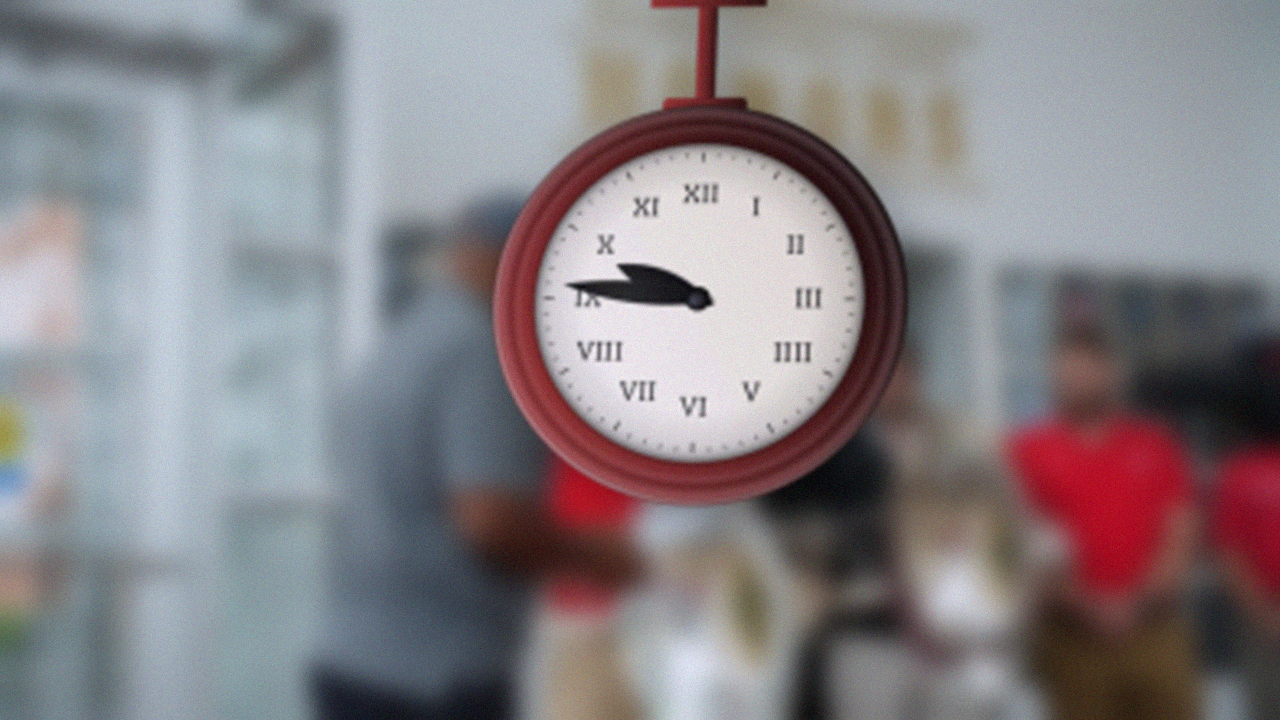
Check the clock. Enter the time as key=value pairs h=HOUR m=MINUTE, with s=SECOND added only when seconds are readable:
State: h=9 m=46
